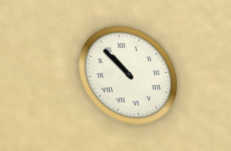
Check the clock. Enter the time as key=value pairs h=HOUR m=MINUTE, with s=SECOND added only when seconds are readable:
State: h=10 m=54
